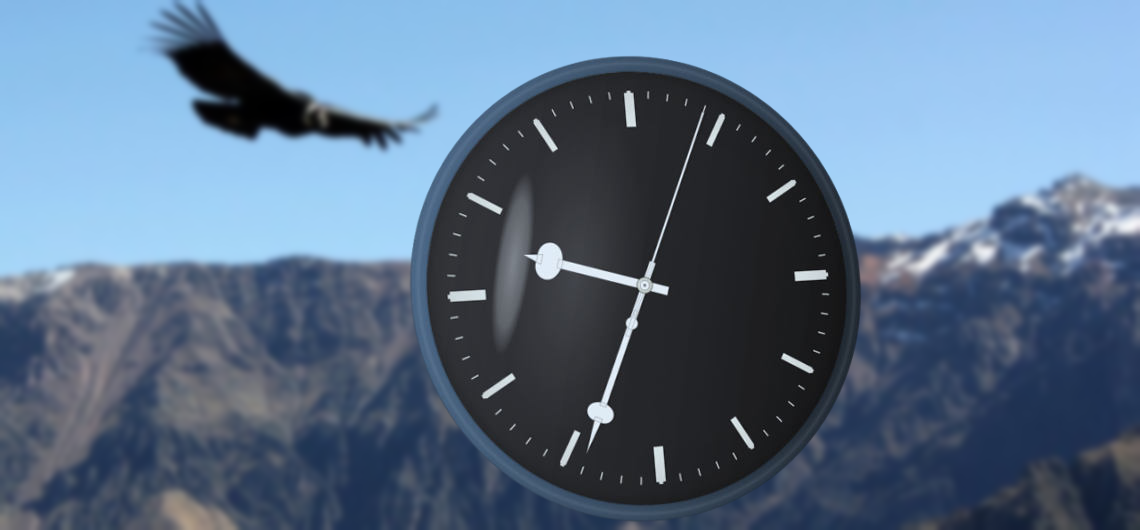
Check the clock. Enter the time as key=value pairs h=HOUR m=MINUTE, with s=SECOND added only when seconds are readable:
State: h=9 m=34 s=4
